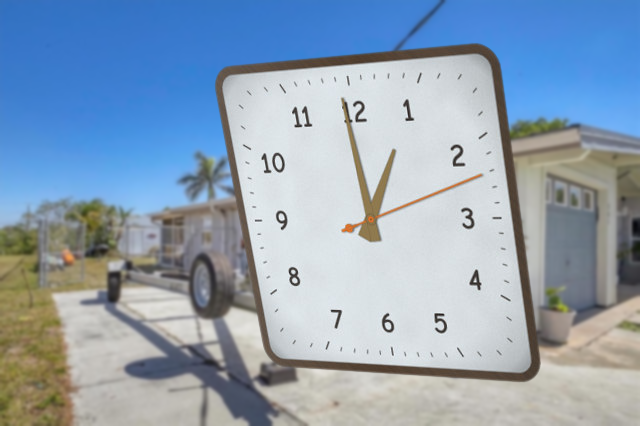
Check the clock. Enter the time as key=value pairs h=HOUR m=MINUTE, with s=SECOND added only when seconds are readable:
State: h=12 m=59 s=12
